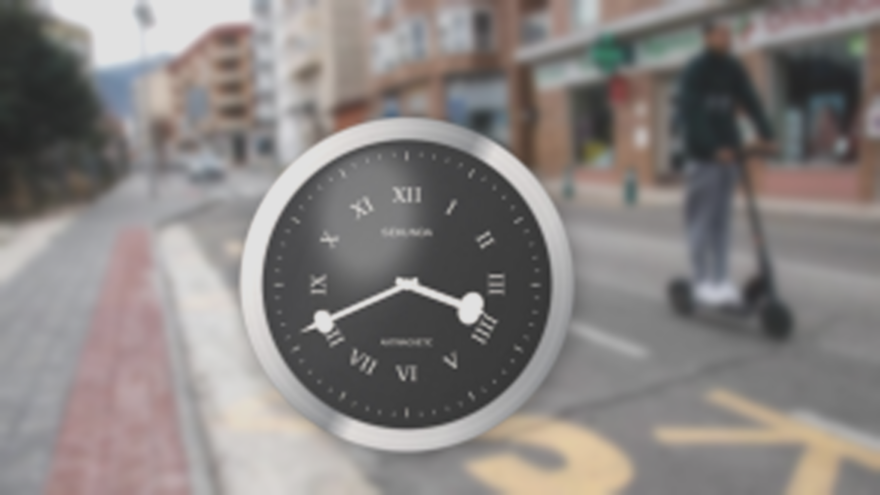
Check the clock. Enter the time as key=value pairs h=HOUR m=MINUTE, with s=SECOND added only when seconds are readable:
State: h=3 m=41
